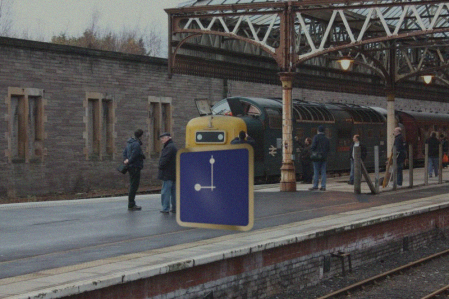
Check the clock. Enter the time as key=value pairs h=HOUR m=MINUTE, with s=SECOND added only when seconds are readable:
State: h=9 m=0
